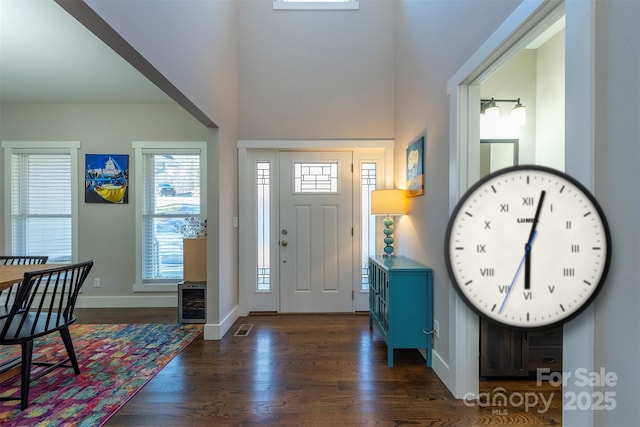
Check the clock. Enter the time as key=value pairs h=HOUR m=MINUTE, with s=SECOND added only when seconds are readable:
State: h=6 m=2 s=34
